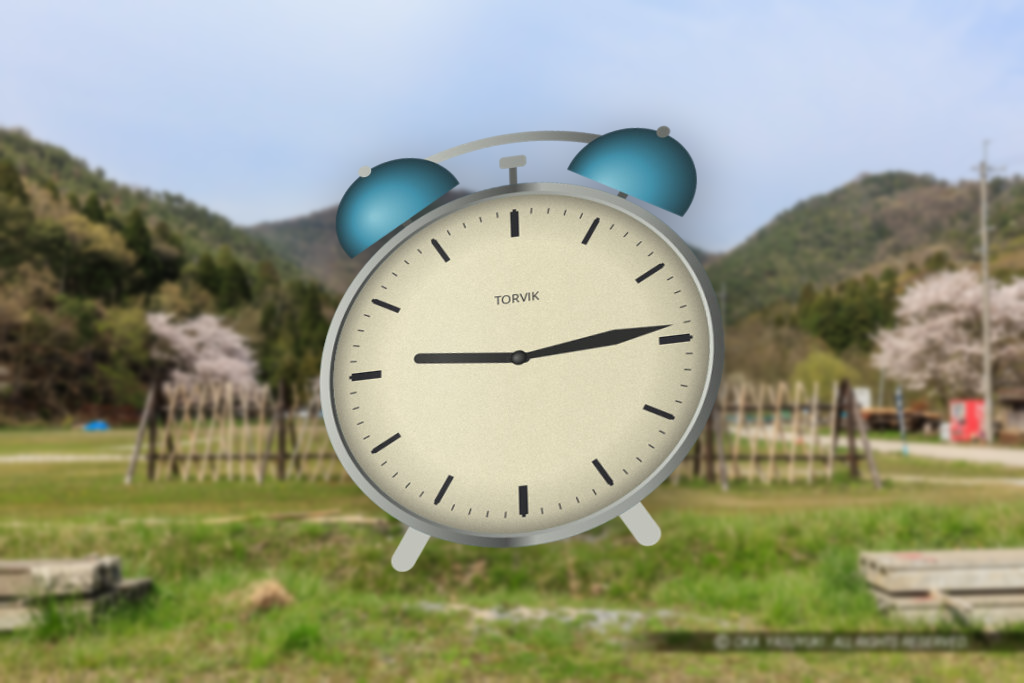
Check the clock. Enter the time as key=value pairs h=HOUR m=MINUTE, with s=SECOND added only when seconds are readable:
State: h=9 m=14
